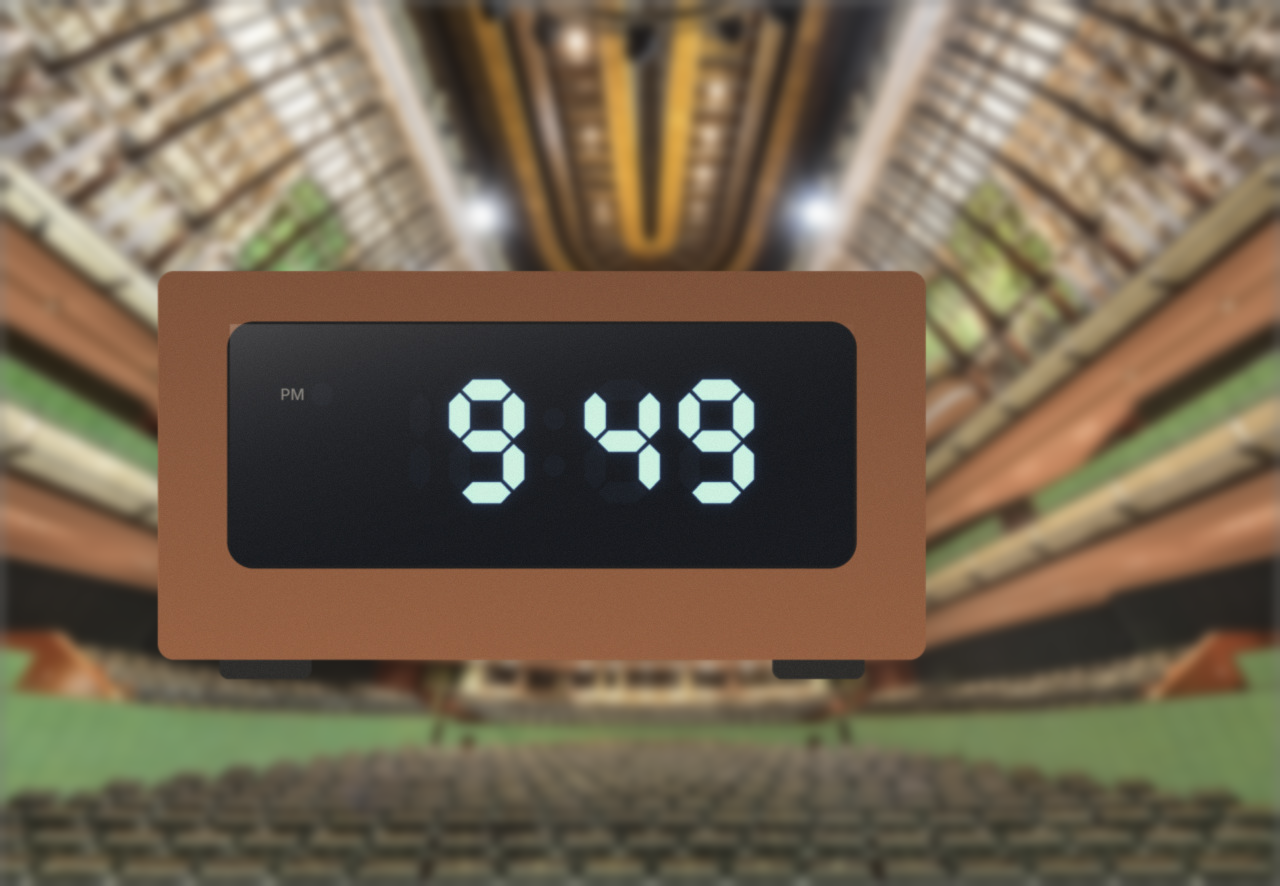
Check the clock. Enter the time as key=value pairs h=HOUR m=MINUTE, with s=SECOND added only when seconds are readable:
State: h=9 m=49
